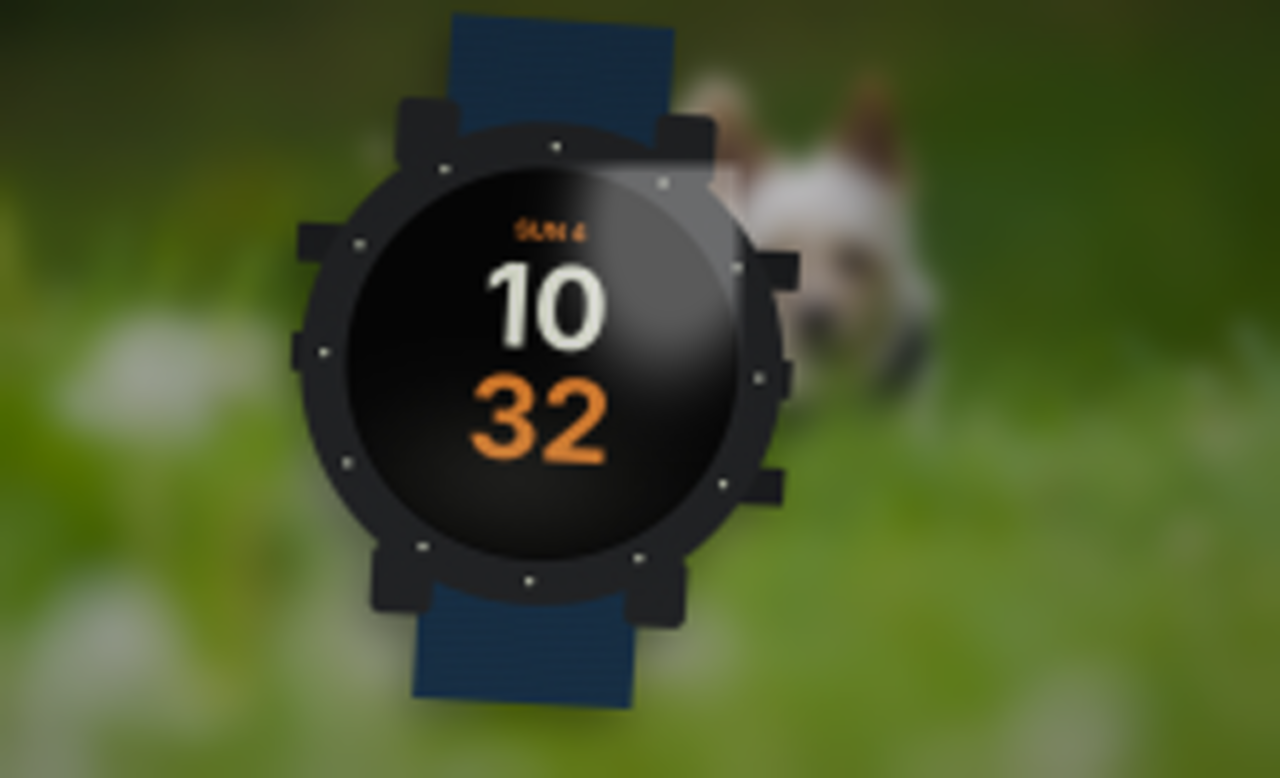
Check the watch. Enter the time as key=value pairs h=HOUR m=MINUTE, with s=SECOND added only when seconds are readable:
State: h=10 m=32
